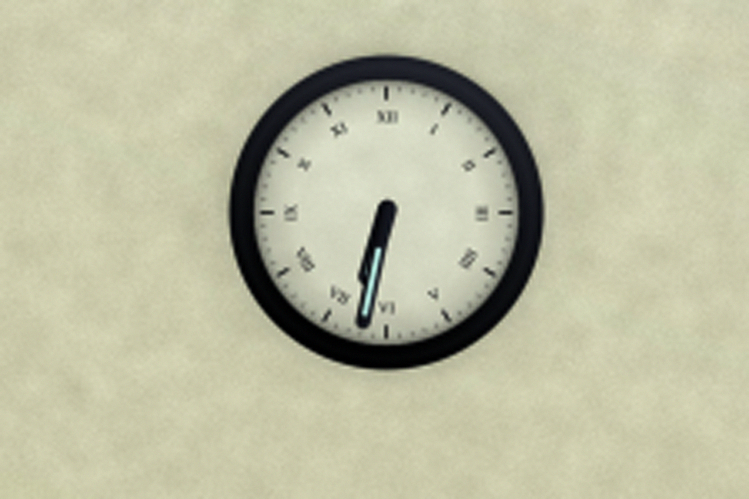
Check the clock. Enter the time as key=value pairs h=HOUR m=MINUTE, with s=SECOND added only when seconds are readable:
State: h=6 m=32
